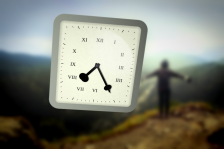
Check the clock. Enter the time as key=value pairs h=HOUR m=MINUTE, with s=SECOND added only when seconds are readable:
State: h=7 m=25
